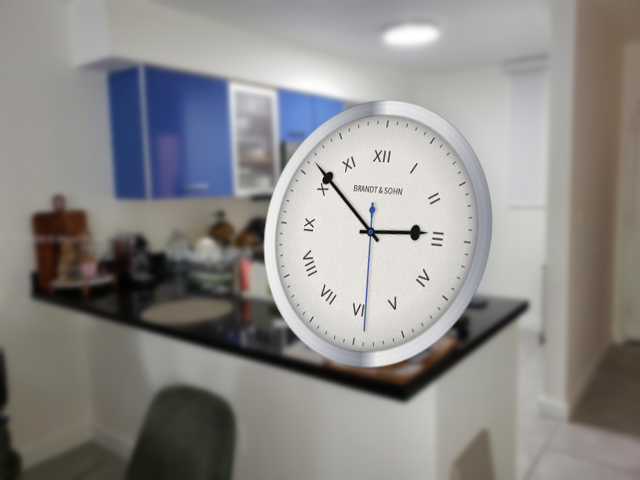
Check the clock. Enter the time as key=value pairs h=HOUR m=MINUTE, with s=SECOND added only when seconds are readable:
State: h=2 m=51 s=29
